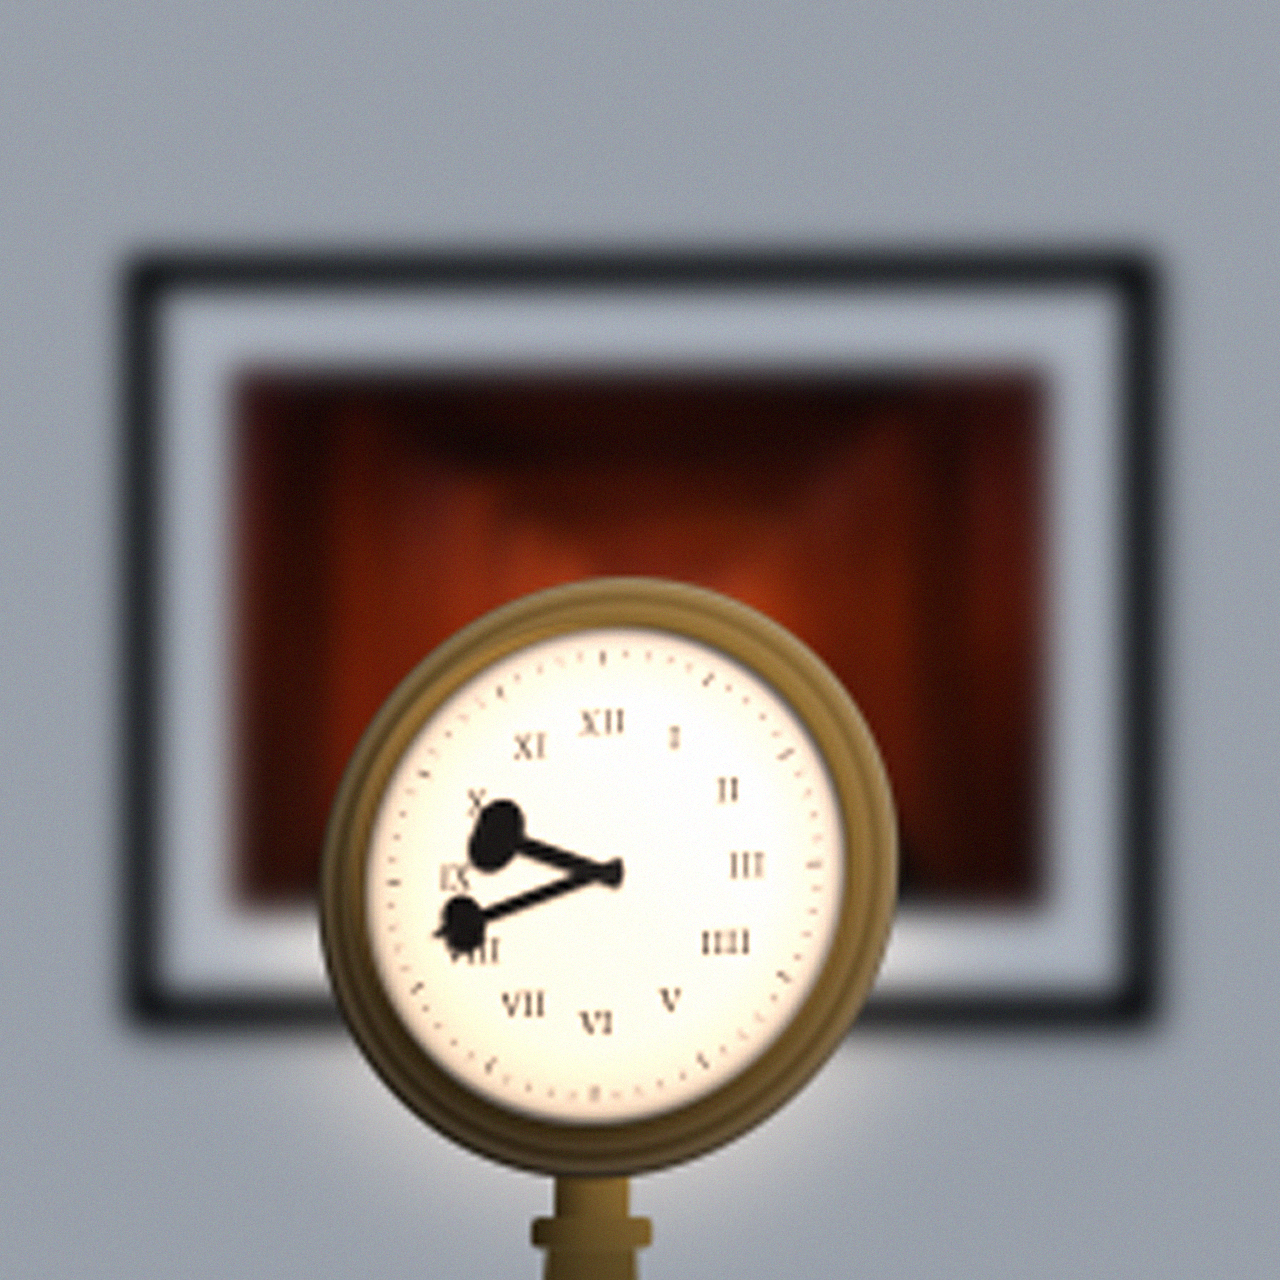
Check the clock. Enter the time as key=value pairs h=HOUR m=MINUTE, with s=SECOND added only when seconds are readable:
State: h=9 m=42
